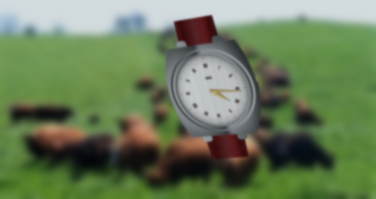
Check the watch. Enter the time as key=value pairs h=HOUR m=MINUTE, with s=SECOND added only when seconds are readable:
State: h=4 m=16
